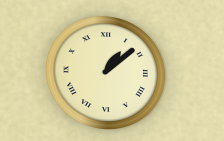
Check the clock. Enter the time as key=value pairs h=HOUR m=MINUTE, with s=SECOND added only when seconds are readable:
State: h=1 m=8
